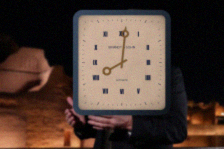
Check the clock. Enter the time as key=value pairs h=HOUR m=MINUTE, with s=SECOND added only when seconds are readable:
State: h=8 m=1
